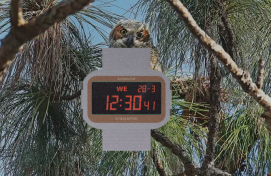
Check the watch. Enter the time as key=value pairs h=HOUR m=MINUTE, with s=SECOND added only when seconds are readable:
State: h=12 m=30 s=41
